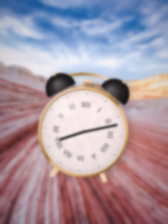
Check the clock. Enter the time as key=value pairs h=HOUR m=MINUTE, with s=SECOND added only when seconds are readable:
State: h=8 m=12
